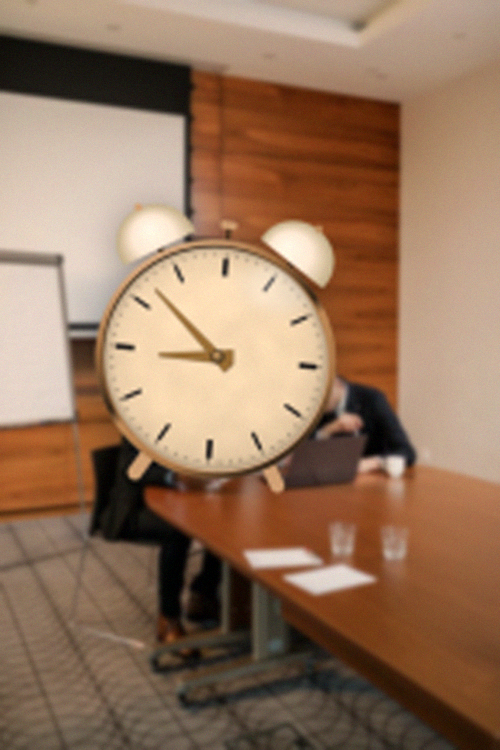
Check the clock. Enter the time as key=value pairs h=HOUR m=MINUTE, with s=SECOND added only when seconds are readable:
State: h=8 m=52
